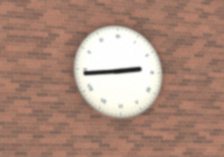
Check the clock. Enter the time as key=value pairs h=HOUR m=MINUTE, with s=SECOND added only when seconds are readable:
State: h=2 m=44
